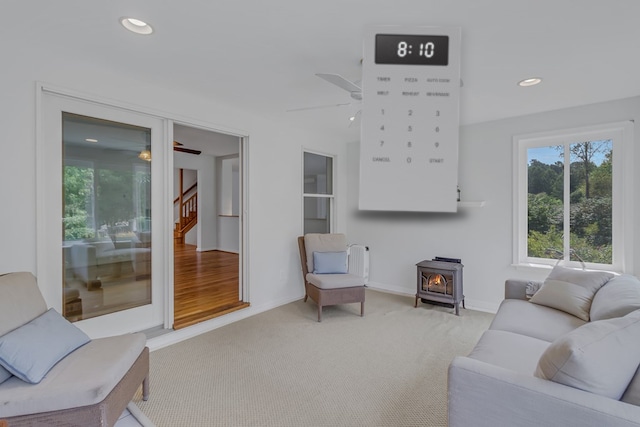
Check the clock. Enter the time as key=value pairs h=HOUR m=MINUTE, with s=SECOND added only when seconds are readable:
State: h=8 m=10
